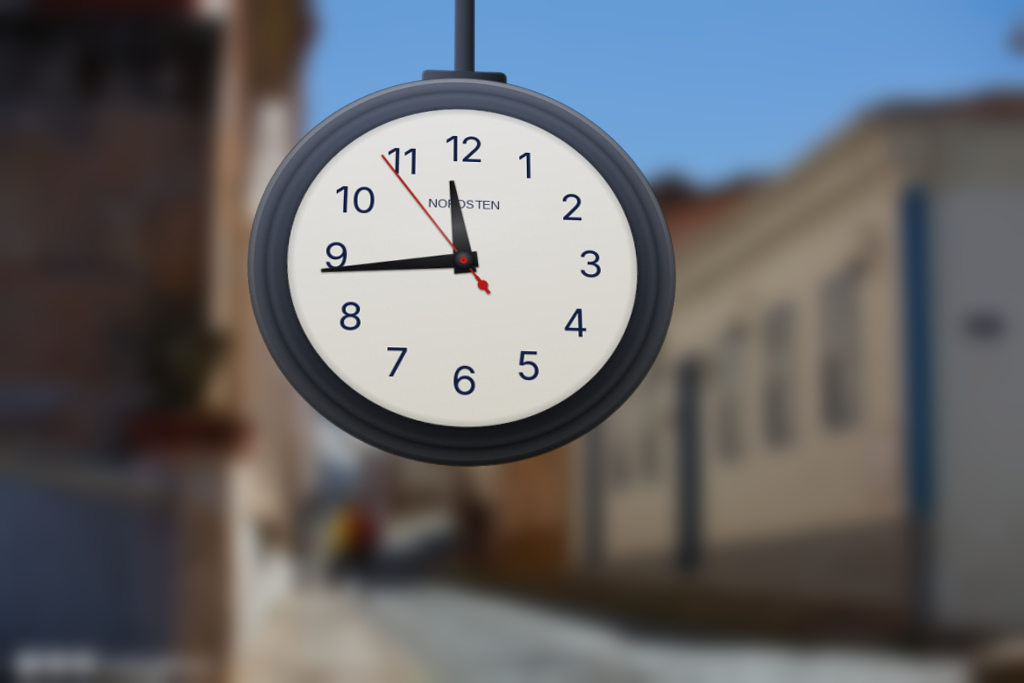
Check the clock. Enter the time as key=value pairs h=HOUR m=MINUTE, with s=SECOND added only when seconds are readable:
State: h=11 m=43 s=54
